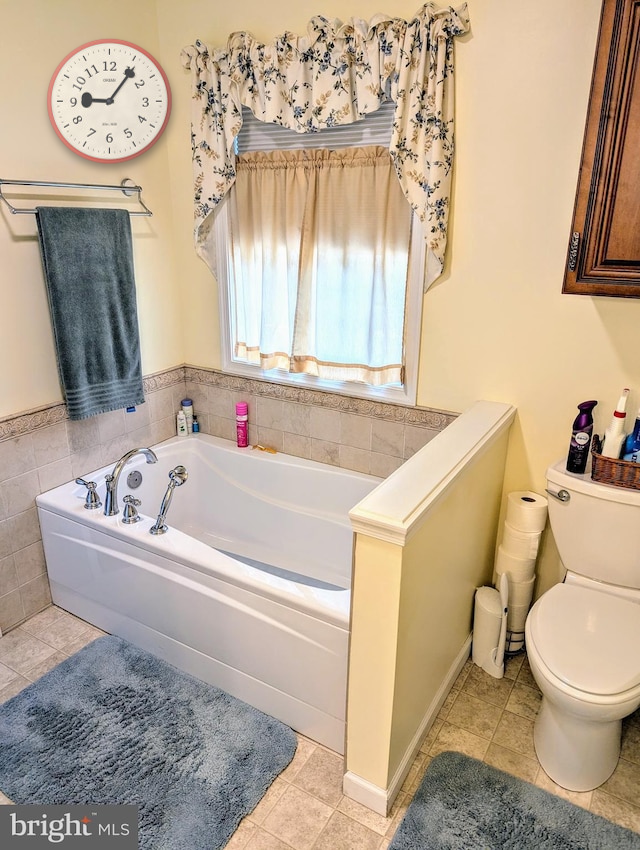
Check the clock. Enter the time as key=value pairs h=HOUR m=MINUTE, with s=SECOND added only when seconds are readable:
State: h=9 m=6
